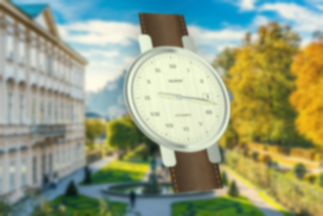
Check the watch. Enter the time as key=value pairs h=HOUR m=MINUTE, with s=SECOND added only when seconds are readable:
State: h=9 m=17
